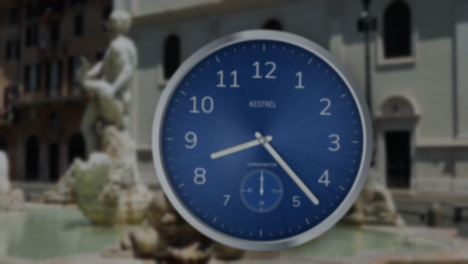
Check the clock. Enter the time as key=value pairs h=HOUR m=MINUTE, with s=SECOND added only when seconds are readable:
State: h=8 m=23
